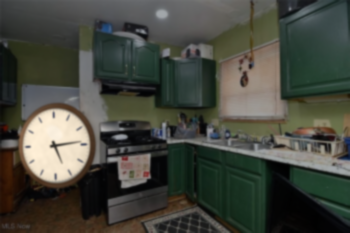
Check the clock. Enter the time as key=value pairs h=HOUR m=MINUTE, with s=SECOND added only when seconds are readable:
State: h=5 m=14
